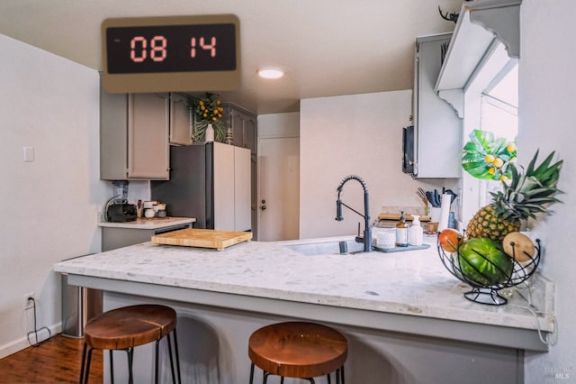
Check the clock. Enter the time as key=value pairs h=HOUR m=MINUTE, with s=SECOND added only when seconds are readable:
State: h=8 m=14
